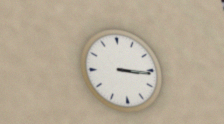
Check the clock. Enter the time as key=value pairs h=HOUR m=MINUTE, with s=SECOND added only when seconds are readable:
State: h=3 m=16
